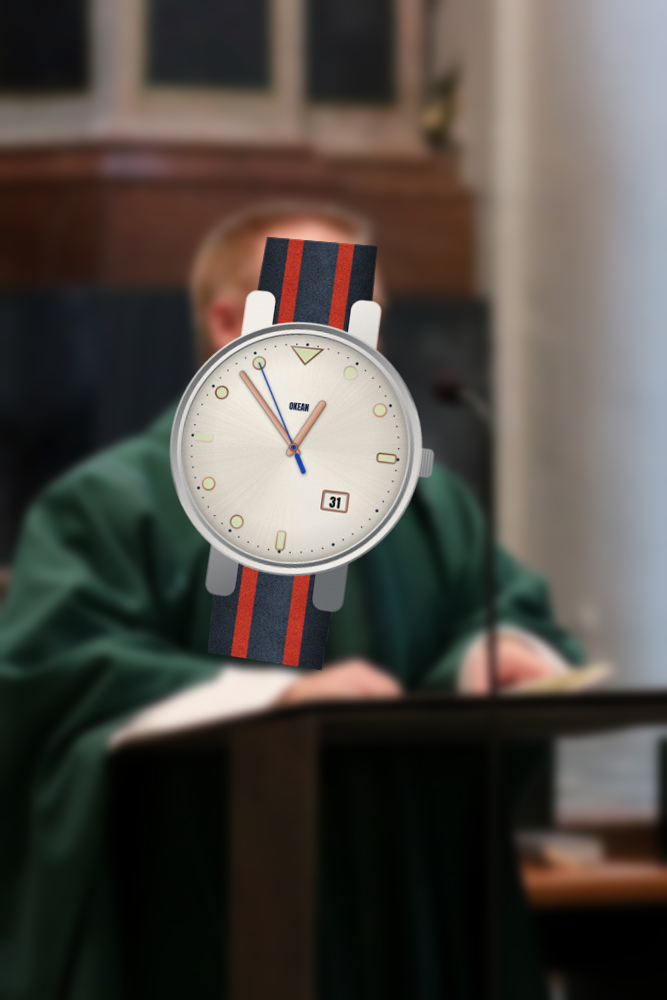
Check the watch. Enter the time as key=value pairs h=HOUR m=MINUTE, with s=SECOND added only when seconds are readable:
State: h=12 m=52 s=55
